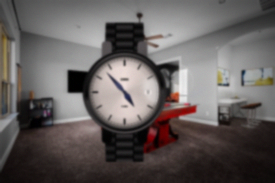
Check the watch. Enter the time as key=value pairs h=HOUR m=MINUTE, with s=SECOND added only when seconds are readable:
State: h=4 m=53
